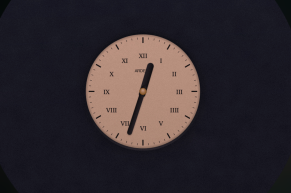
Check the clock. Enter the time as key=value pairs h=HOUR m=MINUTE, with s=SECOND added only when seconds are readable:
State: h=12 m=33
